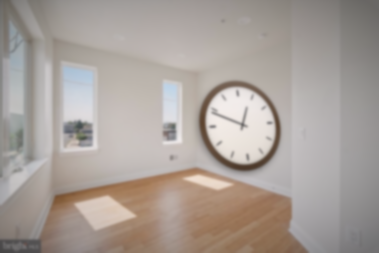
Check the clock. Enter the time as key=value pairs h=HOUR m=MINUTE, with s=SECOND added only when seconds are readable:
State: h=12 m=49
